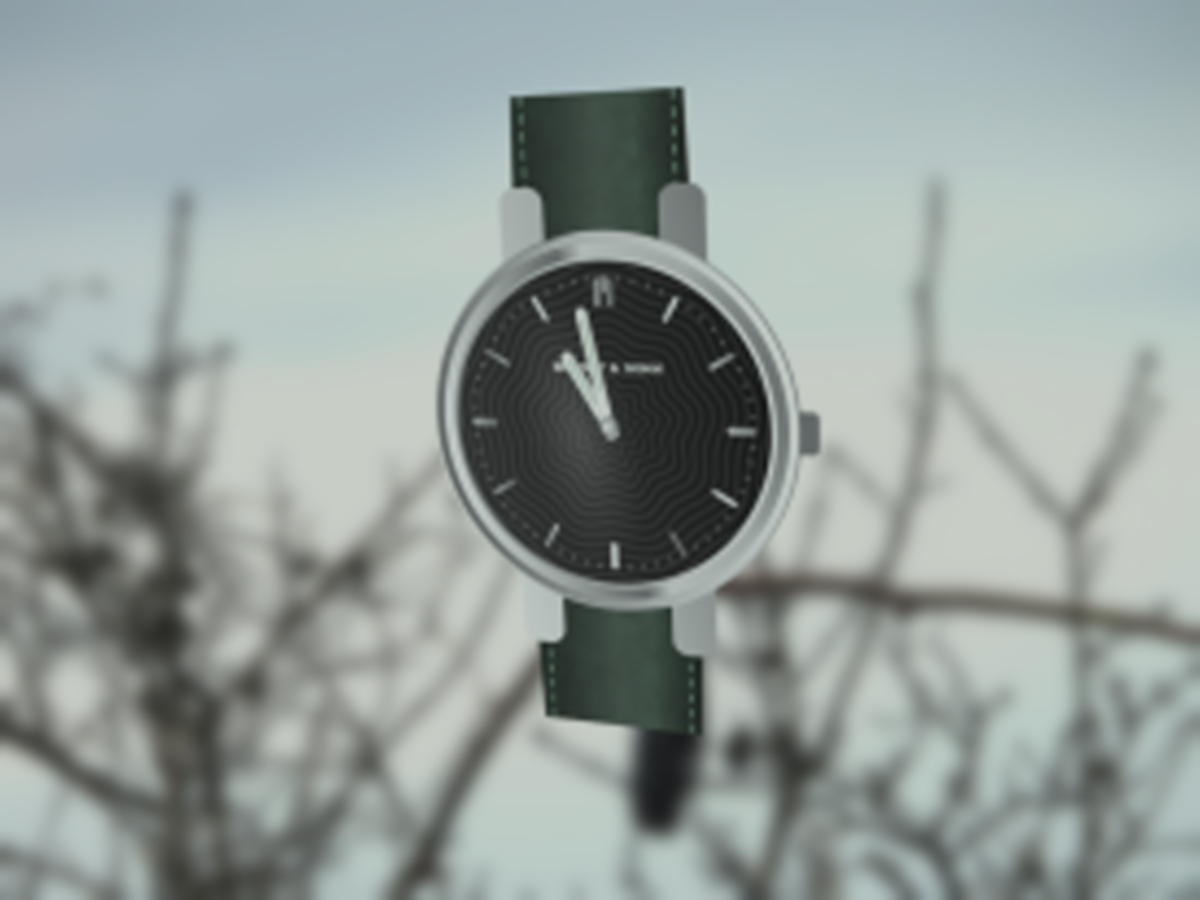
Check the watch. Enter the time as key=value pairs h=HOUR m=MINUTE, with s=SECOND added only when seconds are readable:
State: h=10 m=58
